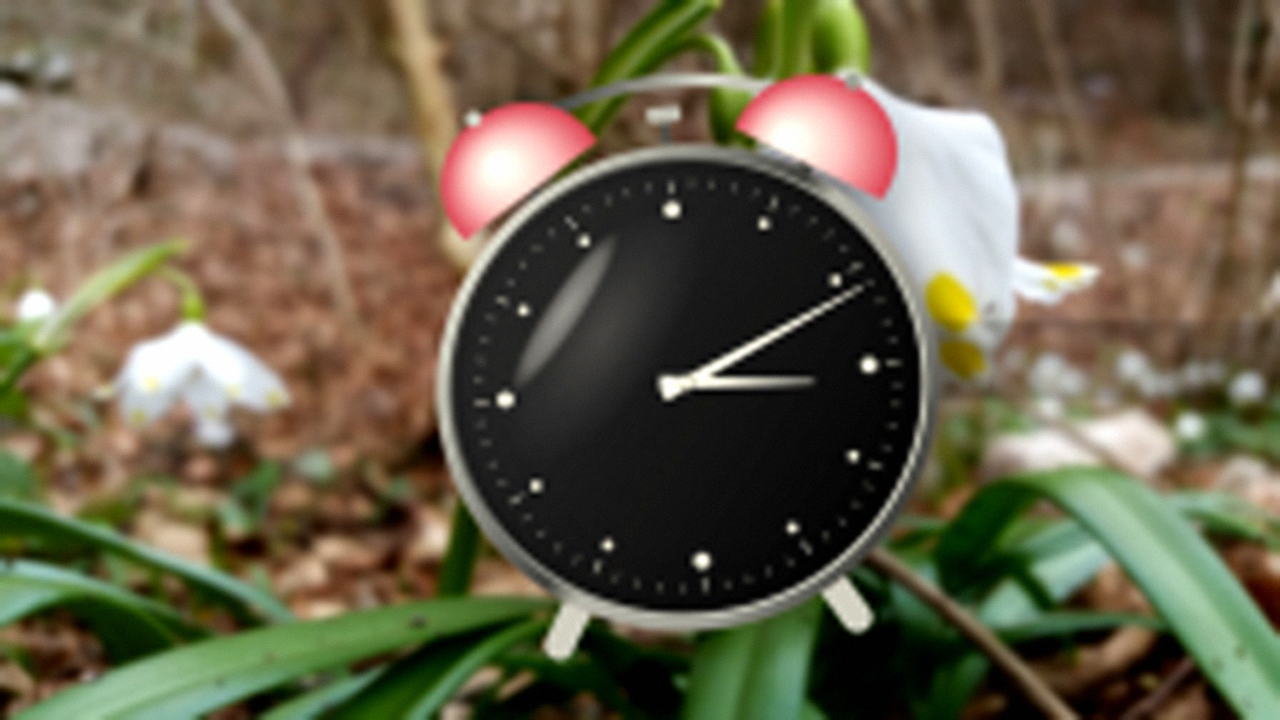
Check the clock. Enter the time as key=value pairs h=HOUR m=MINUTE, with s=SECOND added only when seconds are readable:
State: h=3 m=11
